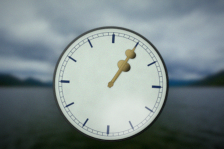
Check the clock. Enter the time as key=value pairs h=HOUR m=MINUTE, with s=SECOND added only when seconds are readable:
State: h=1 m=5
